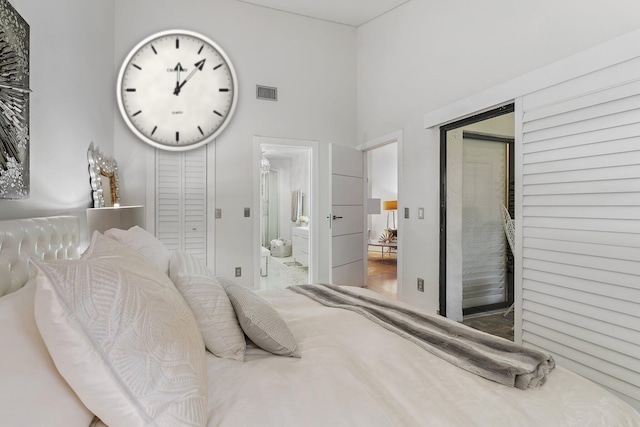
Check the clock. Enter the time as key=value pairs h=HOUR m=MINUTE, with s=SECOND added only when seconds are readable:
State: h=12 m=7
